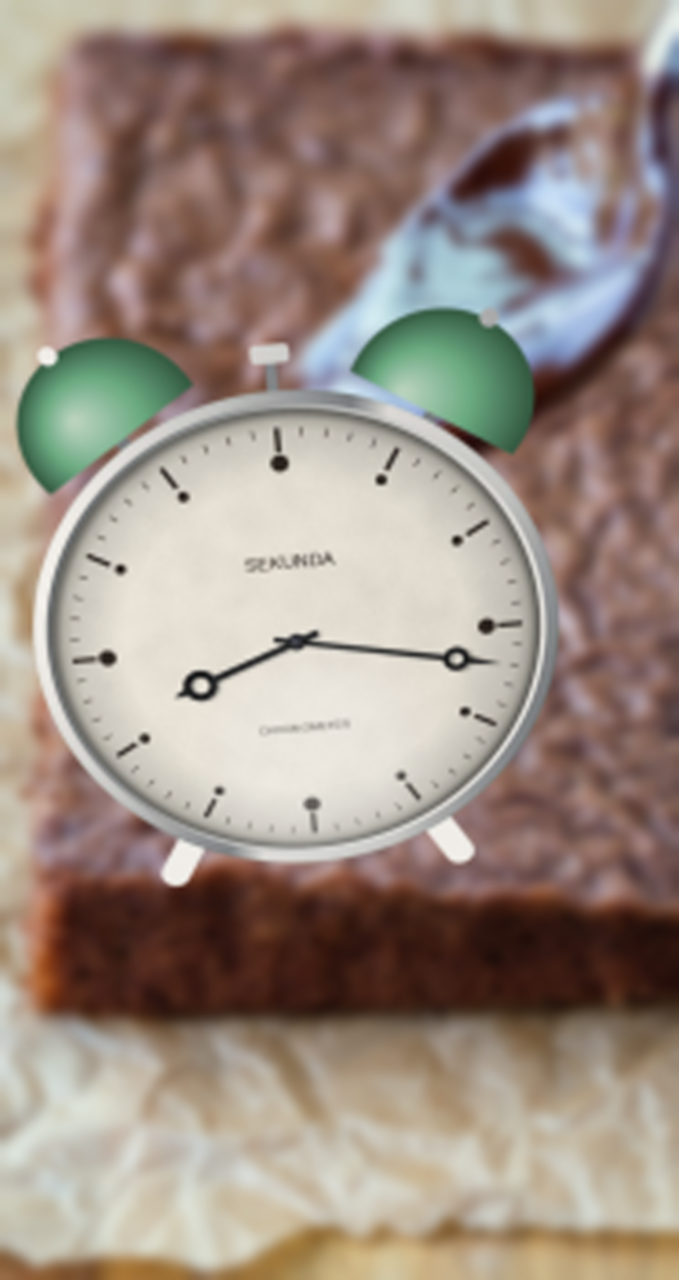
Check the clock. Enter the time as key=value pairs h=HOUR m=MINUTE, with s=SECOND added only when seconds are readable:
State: h=8 m=17
